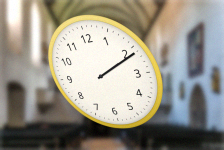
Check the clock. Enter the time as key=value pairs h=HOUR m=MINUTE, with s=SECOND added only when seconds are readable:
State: h=2 m=11
